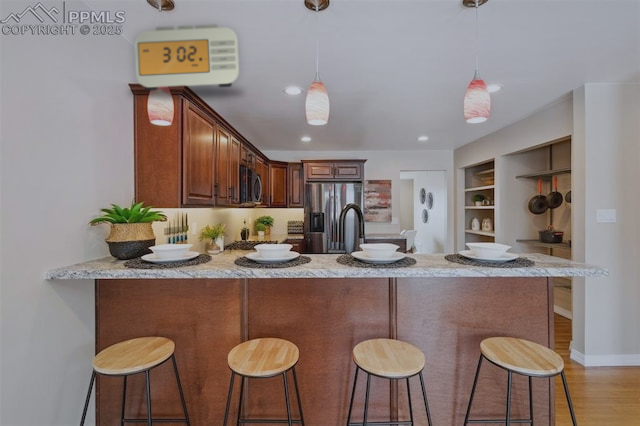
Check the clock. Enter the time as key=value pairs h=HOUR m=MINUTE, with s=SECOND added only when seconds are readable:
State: h=3 m=2
